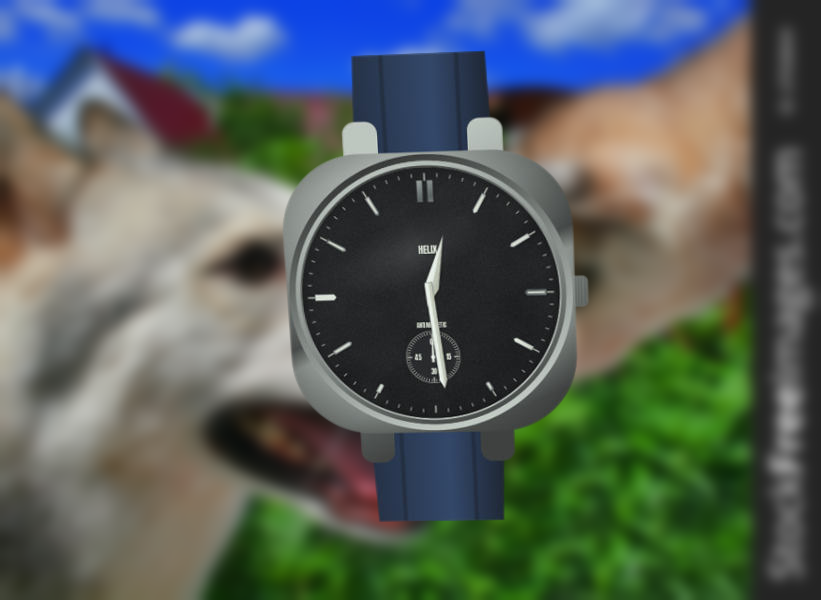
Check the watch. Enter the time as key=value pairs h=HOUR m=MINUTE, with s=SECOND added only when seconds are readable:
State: h=12 m=29
